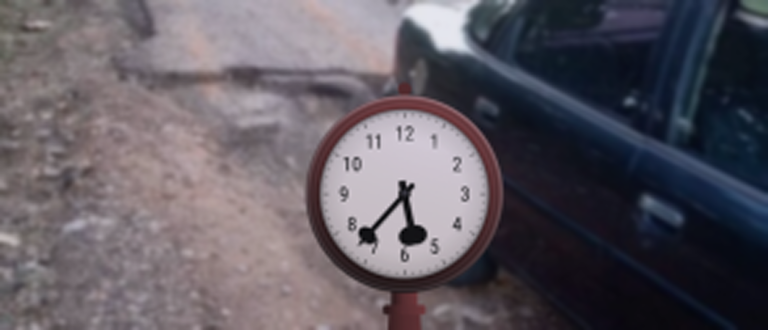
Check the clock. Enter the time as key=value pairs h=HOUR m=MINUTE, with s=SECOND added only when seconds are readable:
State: h=5 m=37
